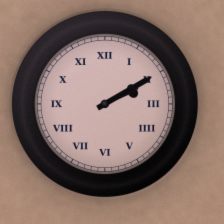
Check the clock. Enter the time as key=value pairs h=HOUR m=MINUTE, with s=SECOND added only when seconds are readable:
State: h=2 m=10
